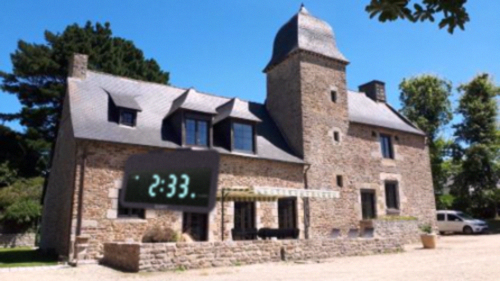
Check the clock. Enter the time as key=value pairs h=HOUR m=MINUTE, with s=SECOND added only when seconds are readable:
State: h=2 m=33
